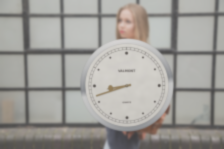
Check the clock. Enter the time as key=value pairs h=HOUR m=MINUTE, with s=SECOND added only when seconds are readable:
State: h=8 m=42
